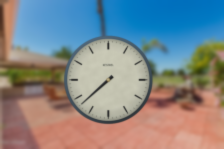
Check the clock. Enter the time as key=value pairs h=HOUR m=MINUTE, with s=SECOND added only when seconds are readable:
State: h=7 m=38
